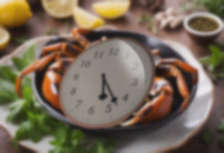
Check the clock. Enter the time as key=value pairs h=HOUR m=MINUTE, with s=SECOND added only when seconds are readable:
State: h=5 m=23
